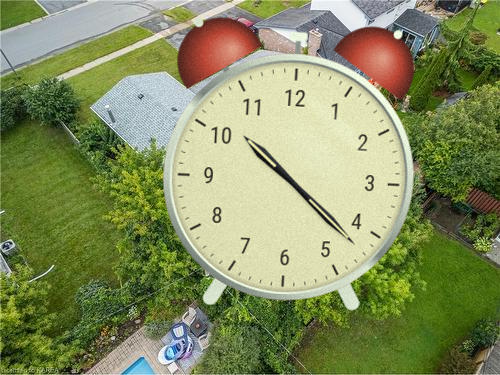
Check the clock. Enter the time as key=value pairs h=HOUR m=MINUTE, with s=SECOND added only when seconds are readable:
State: h=10 m=22
